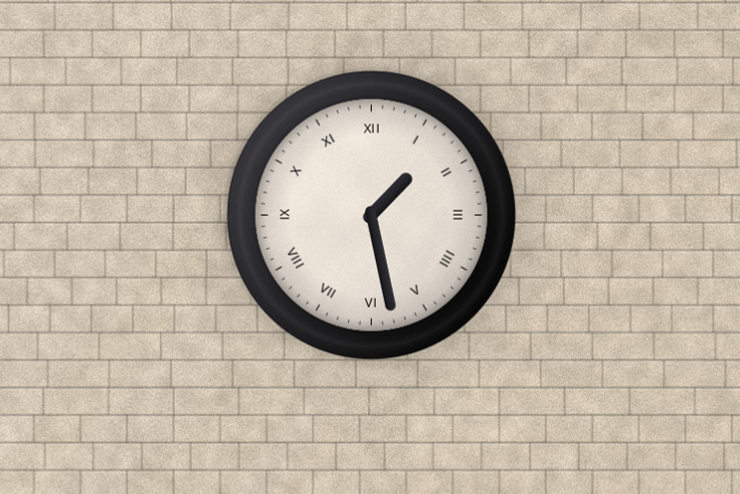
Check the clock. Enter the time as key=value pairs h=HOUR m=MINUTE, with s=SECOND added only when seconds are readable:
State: h=1 m=28
